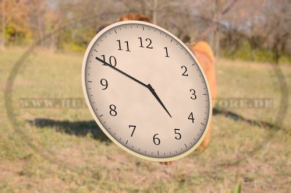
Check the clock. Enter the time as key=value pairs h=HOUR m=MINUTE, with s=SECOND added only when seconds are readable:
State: h=4 m=49
